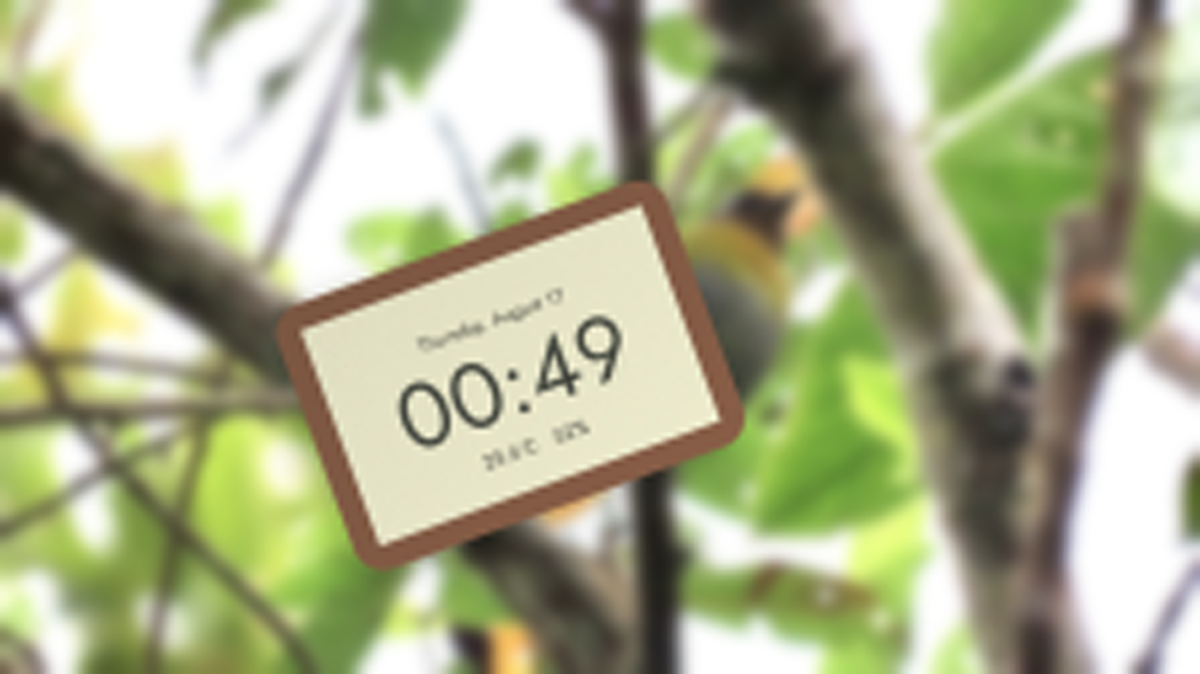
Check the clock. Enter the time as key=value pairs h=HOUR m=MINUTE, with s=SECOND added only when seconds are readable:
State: h=0 m=49
